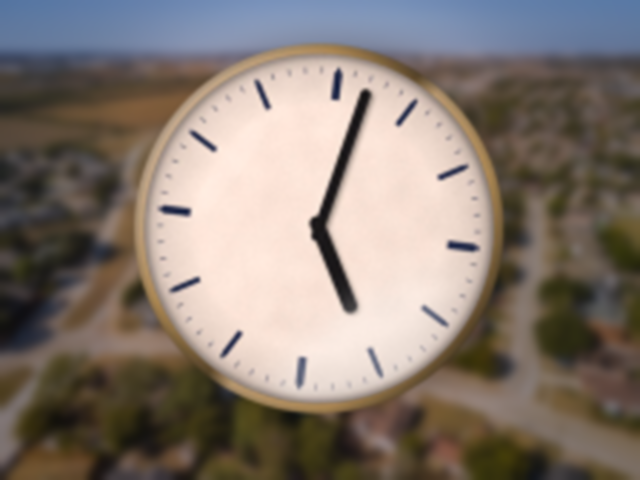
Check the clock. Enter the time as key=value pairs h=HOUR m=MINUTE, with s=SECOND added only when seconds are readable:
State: h=5 m=2
